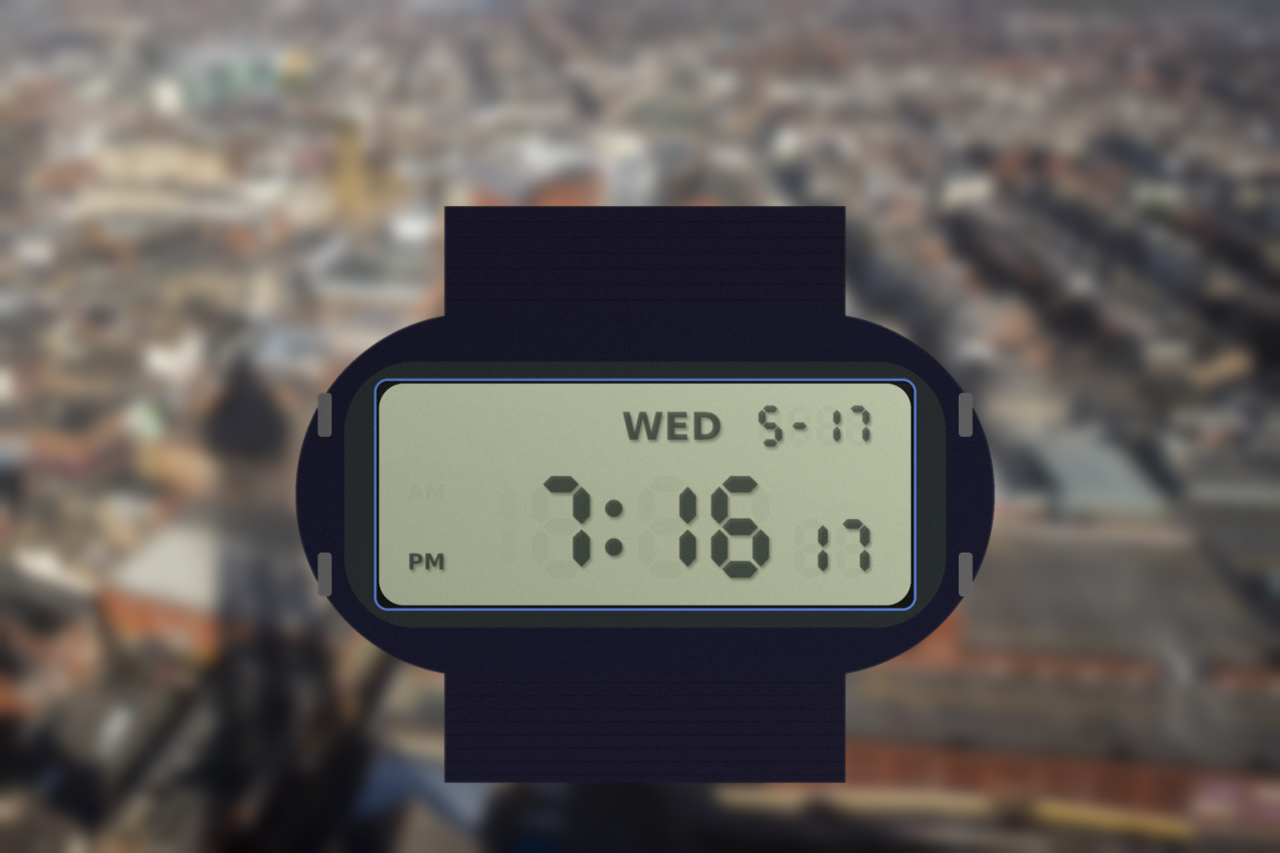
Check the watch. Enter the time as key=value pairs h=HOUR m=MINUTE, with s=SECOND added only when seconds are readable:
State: h=7 m=16 s=17
